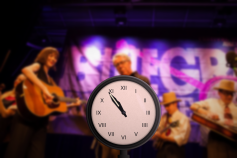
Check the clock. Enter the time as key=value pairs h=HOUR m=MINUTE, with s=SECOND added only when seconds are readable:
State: h=10 m=54
